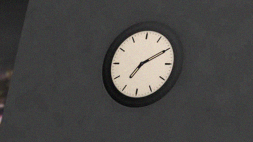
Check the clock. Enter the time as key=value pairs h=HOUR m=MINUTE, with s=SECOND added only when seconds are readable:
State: h=7 m=10
